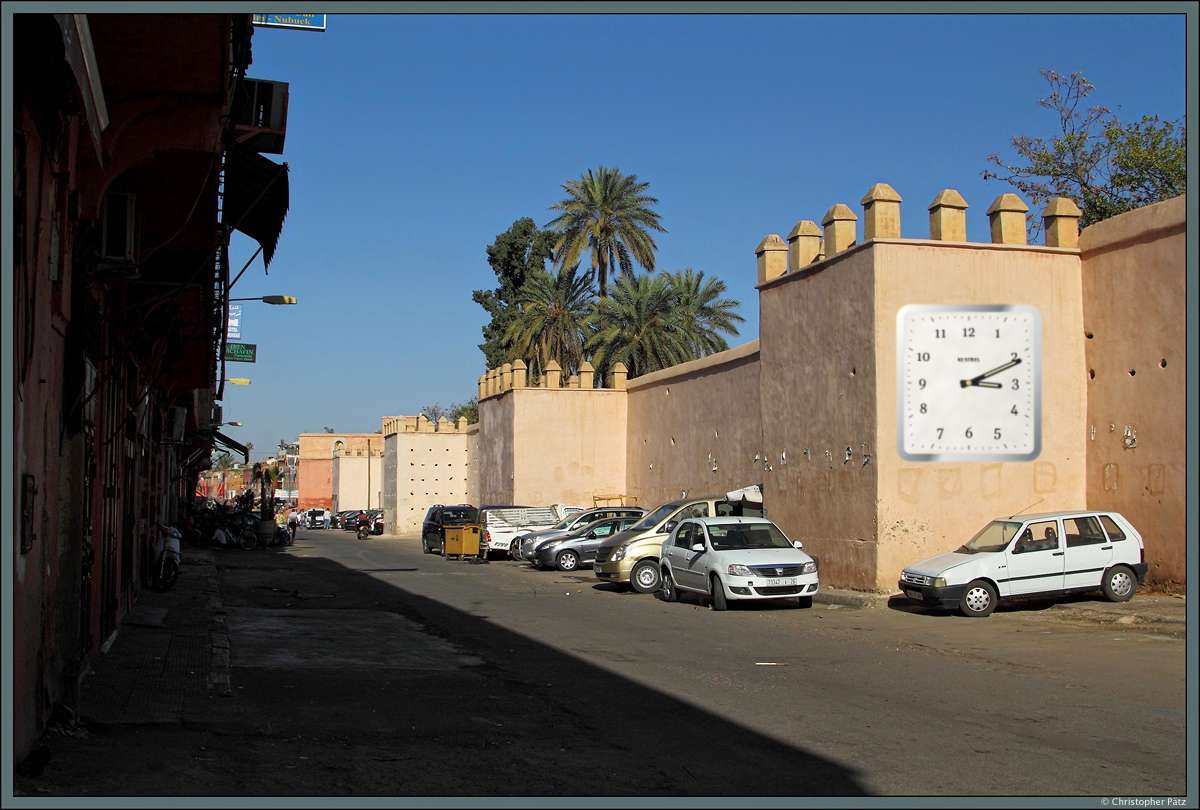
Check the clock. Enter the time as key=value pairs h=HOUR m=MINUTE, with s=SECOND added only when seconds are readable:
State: h=3 m=11
